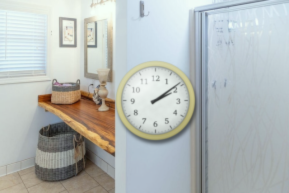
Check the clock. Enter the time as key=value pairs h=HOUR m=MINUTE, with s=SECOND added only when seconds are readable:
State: h=2 m=9
